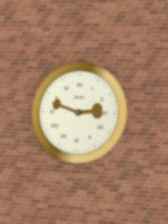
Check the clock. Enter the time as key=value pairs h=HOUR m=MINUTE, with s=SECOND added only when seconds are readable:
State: h=2 m=48
